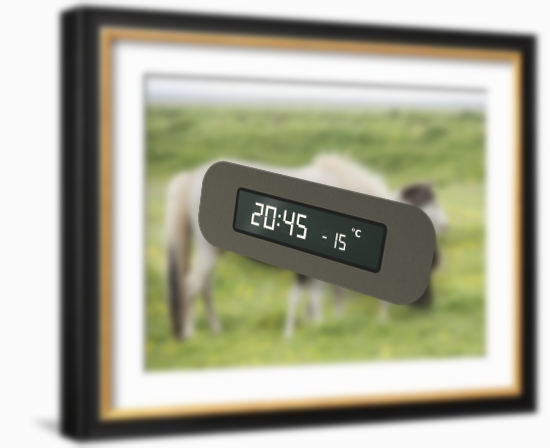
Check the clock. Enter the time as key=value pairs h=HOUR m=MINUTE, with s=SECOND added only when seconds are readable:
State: h=20 m=45
